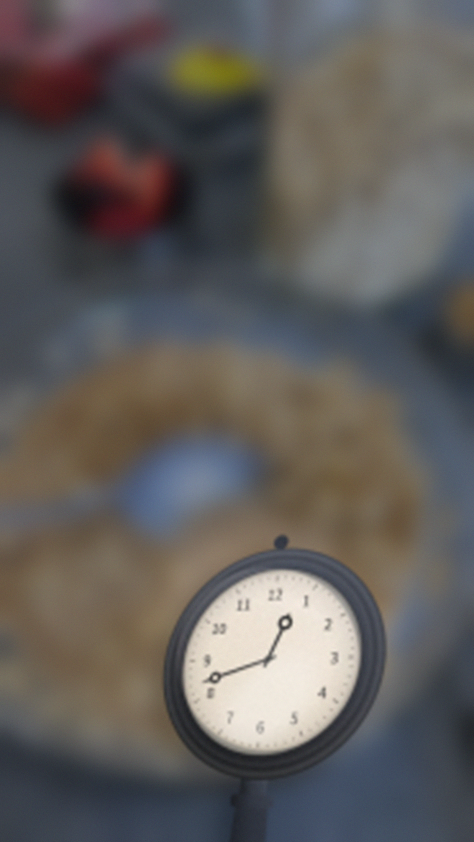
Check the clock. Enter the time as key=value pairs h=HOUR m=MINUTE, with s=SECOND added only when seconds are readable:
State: h=12 m=42
